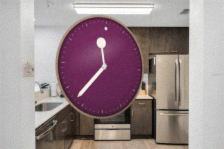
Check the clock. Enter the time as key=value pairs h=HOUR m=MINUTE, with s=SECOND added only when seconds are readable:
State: h=11 m=37
